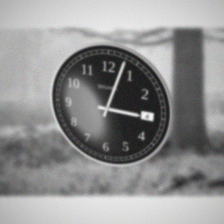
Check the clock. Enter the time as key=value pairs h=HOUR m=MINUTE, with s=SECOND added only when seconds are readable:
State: h=3 m=3
